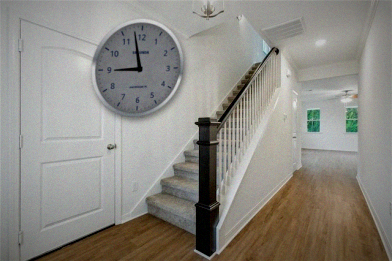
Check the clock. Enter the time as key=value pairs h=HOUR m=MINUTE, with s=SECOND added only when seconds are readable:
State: h=8 m=58
